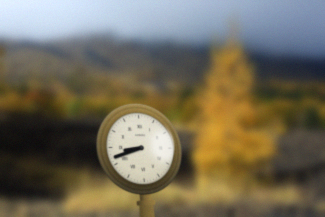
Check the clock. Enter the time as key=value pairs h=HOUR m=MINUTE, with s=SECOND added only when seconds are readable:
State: h=8 m=42
